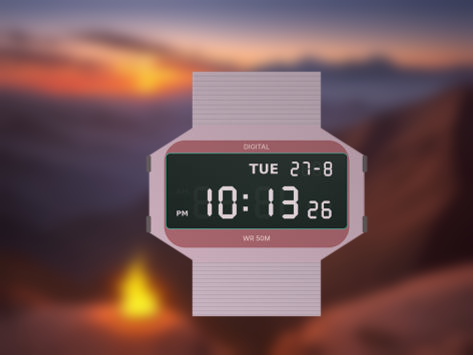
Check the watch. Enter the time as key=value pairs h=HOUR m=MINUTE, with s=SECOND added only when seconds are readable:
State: h=10 m=13 s=26
